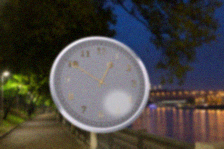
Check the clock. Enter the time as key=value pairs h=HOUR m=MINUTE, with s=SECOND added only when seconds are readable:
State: h=12 m=50
